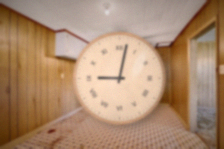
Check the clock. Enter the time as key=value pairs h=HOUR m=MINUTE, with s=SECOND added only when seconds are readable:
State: h=9 m=2
